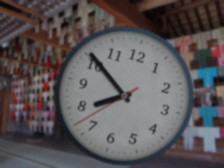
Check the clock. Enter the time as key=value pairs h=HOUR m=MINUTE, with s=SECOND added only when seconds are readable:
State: h=7 m=50 s=37
